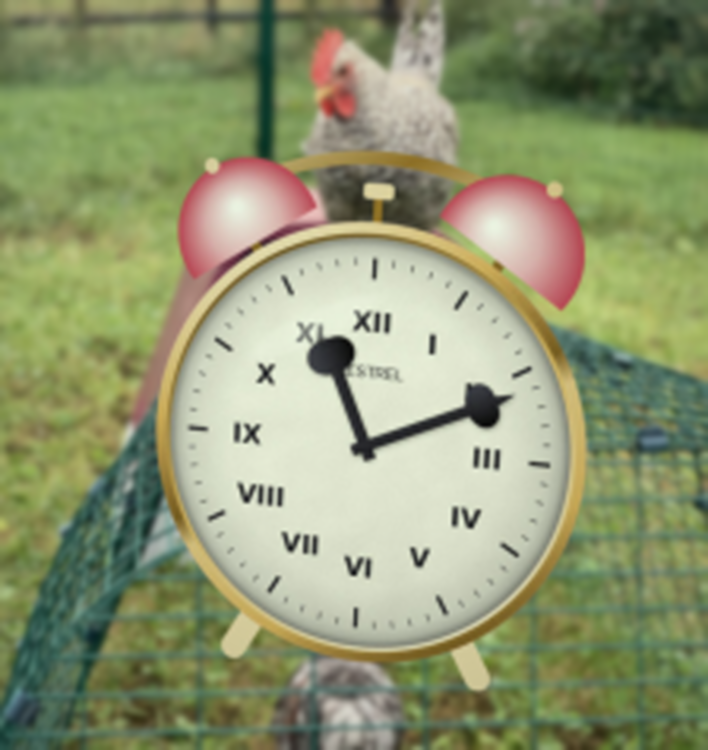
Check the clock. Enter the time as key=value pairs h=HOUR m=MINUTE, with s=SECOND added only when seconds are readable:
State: h=11 m=11
